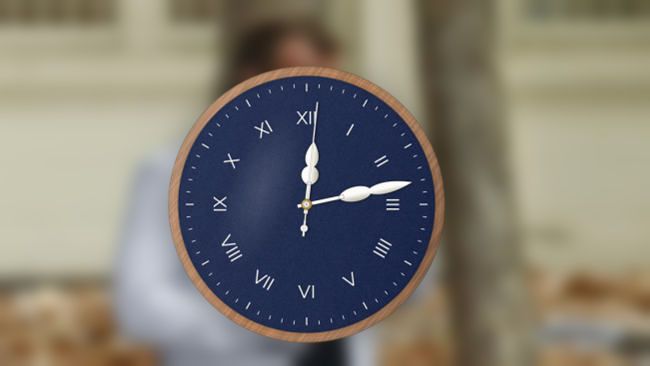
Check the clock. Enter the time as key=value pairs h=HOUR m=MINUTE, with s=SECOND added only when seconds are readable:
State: h=12 m=13 s=1
